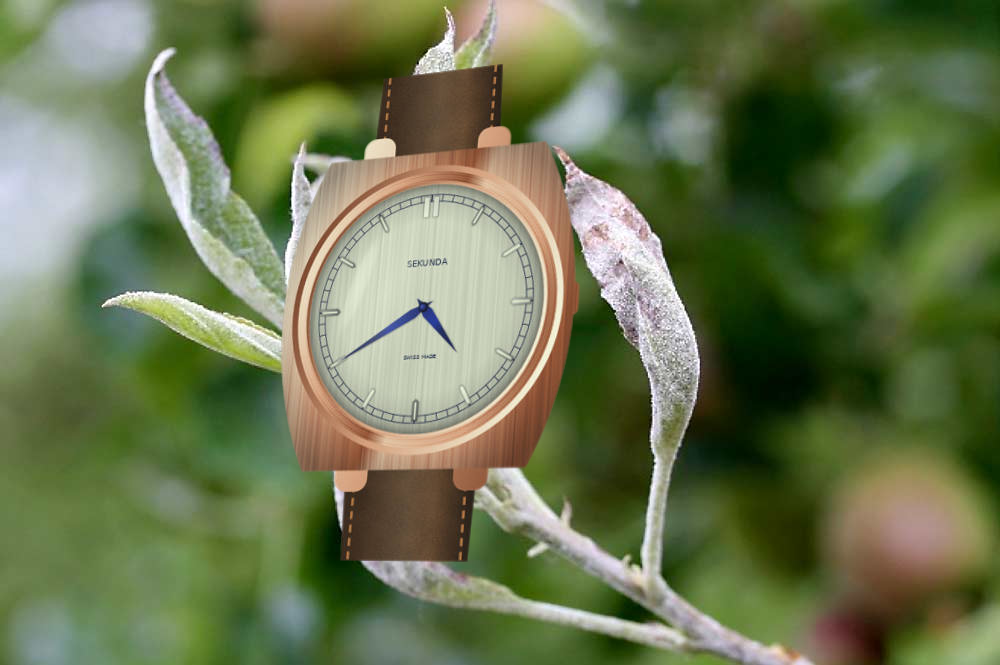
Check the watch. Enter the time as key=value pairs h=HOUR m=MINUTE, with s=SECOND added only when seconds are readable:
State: h=4 m=40
